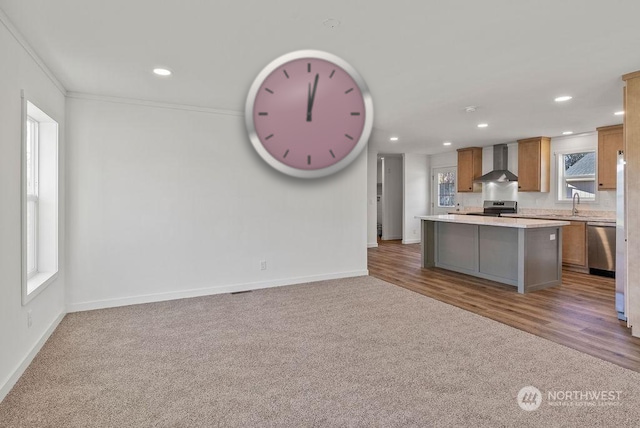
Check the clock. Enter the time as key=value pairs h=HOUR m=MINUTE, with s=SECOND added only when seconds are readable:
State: h=12 m=2
